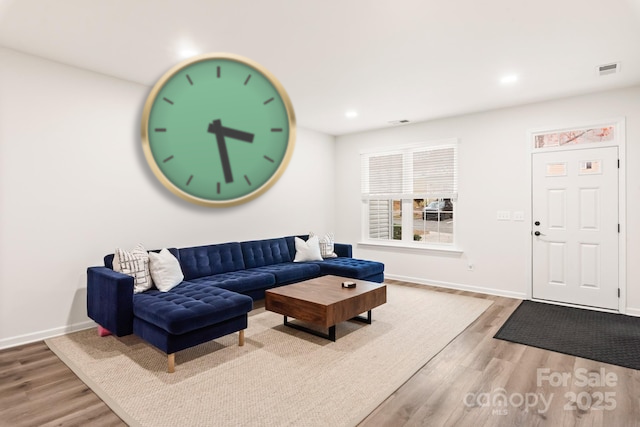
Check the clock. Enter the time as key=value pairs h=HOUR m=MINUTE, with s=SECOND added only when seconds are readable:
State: h=3 m=28
